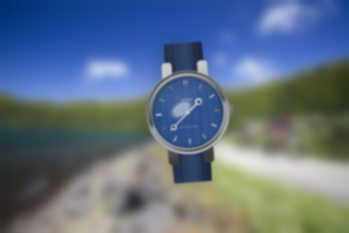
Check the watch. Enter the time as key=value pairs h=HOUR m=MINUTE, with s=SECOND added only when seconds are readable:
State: h=1 m=38
